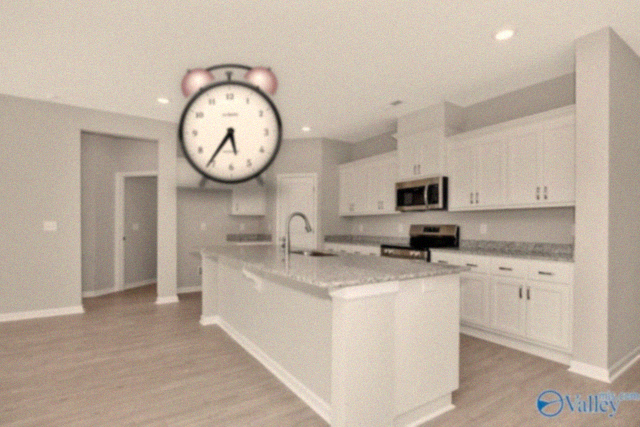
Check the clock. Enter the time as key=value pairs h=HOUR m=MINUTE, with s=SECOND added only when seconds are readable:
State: h=5 m=36
